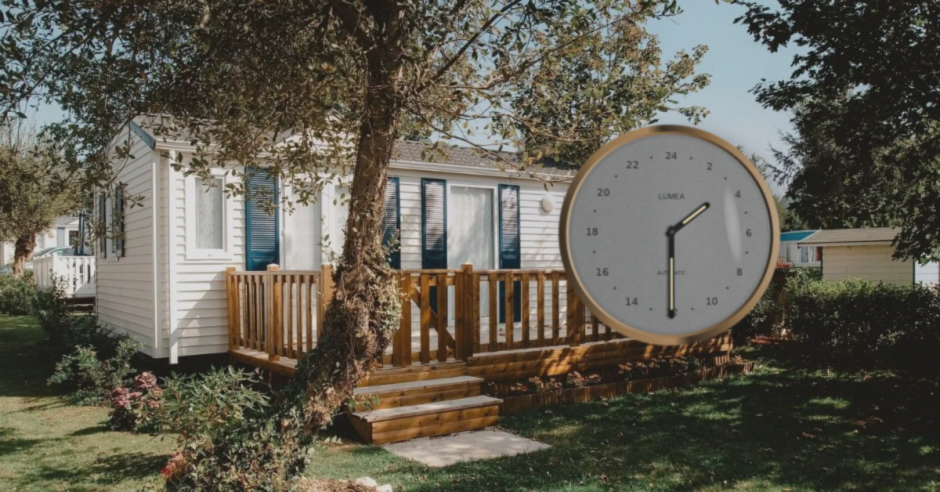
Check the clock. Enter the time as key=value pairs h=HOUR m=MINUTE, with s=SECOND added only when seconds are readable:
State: h=3 m=30
